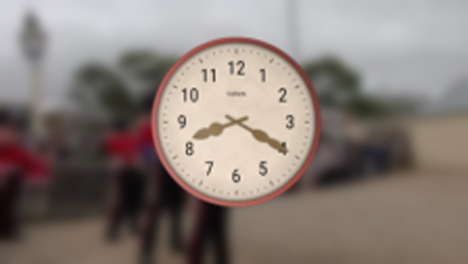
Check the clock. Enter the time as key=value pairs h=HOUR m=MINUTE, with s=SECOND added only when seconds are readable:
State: h=8 m=20
